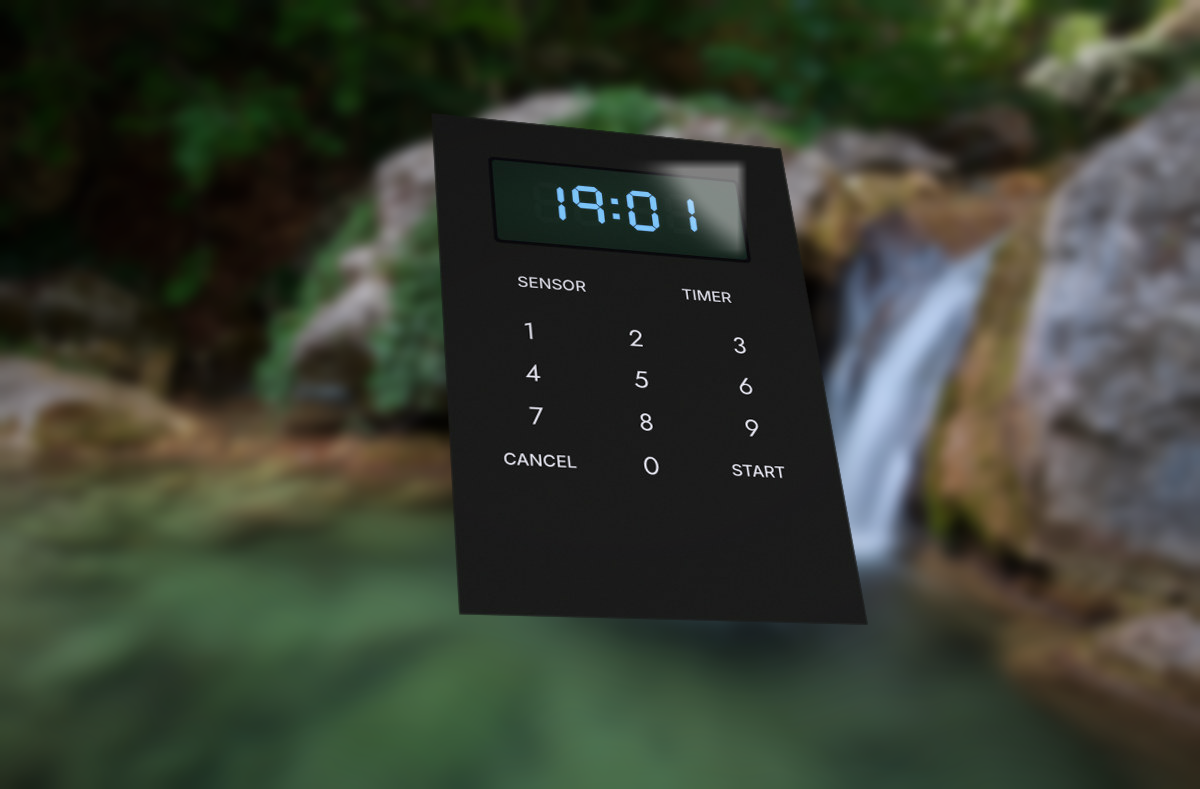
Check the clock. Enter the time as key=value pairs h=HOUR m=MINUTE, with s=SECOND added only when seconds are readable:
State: h=19 m=1
